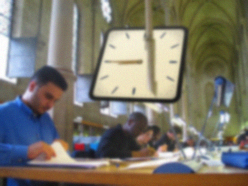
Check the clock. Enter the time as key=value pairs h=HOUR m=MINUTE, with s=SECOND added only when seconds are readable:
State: h=8 m=45
